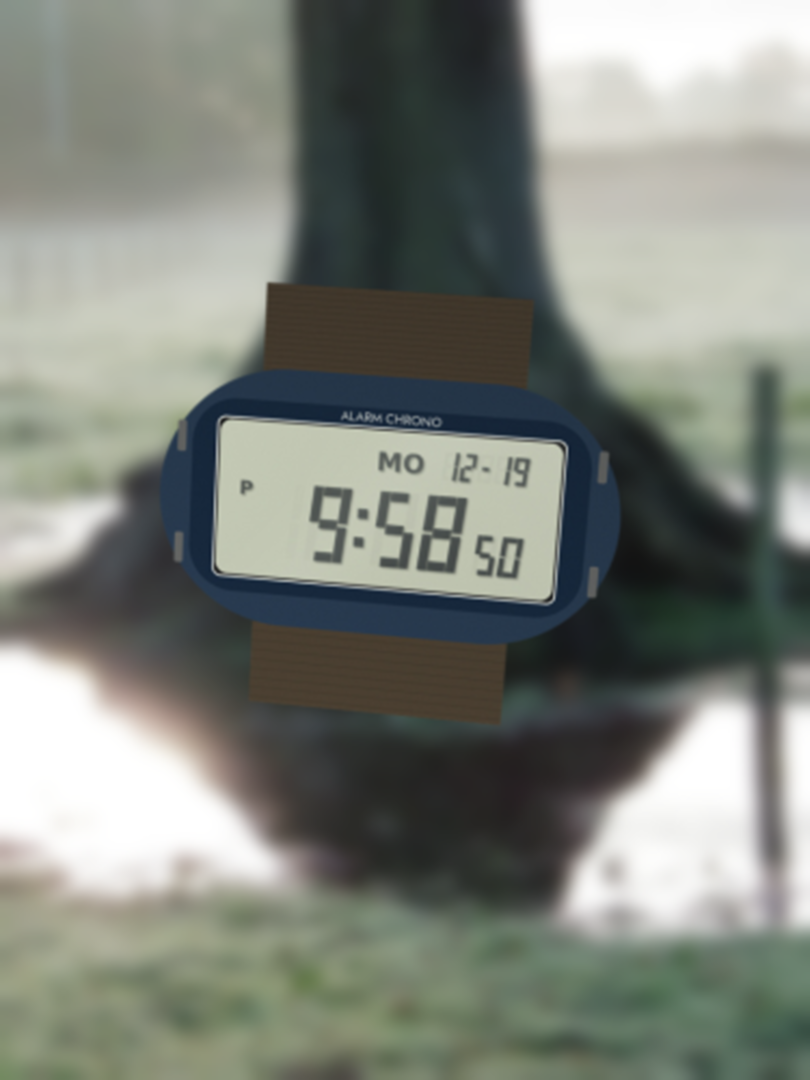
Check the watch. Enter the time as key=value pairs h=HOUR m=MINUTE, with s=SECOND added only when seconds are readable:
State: h=9 m=58 s=50
